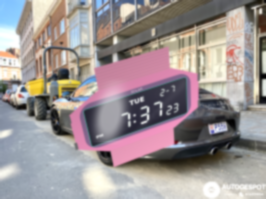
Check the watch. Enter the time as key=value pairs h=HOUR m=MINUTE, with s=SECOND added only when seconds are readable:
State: h=7 m=37
